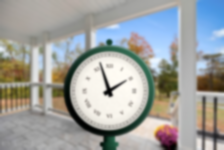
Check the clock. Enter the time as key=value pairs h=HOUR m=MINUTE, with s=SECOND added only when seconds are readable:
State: h=1 m=57
